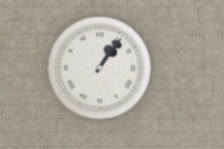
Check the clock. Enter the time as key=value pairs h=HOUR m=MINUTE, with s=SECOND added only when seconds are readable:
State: h=1 m=6
